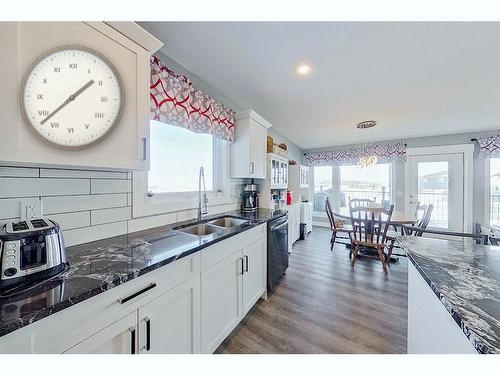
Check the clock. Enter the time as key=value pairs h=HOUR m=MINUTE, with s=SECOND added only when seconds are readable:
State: h=1 m=38
